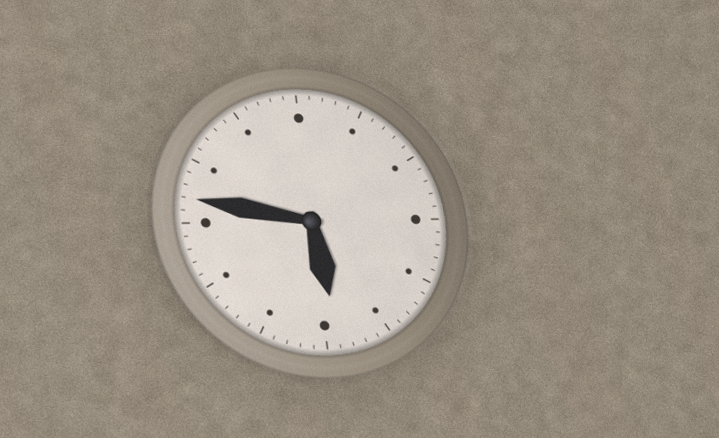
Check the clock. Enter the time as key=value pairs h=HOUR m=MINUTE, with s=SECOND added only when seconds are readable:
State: h=5 m=47
